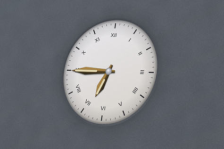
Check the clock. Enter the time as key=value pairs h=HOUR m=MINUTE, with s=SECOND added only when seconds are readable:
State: h=6 m=45
